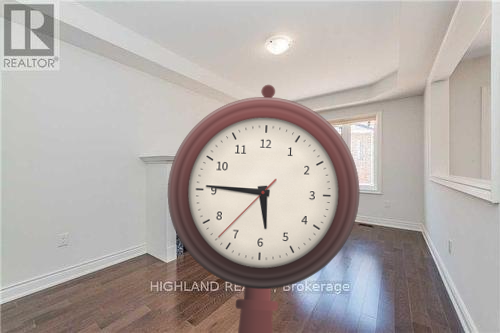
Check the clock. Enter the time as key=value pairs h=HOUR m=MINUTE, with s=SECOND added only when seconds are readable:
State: h=5 m=45 s=37
